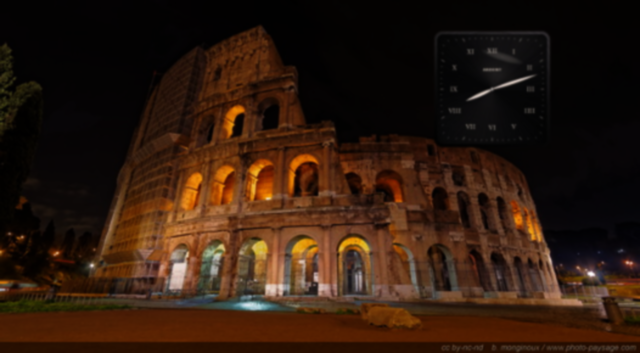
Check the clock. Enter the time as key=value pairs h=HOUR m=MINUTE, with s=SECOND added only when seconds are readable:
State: h=8 m=12
